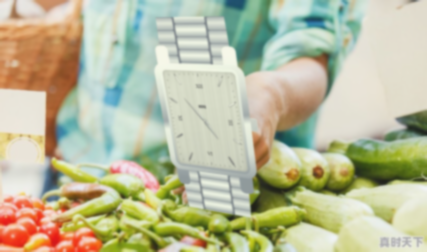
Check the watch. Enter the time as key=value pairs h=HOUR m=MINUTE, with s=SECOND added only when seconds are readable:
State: h=4 m=53
